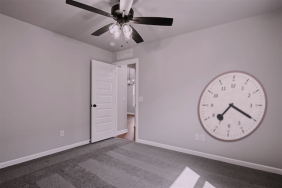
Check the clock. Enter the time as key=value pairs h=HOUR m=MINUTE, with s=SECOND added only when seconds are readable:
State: h=7 m=20
